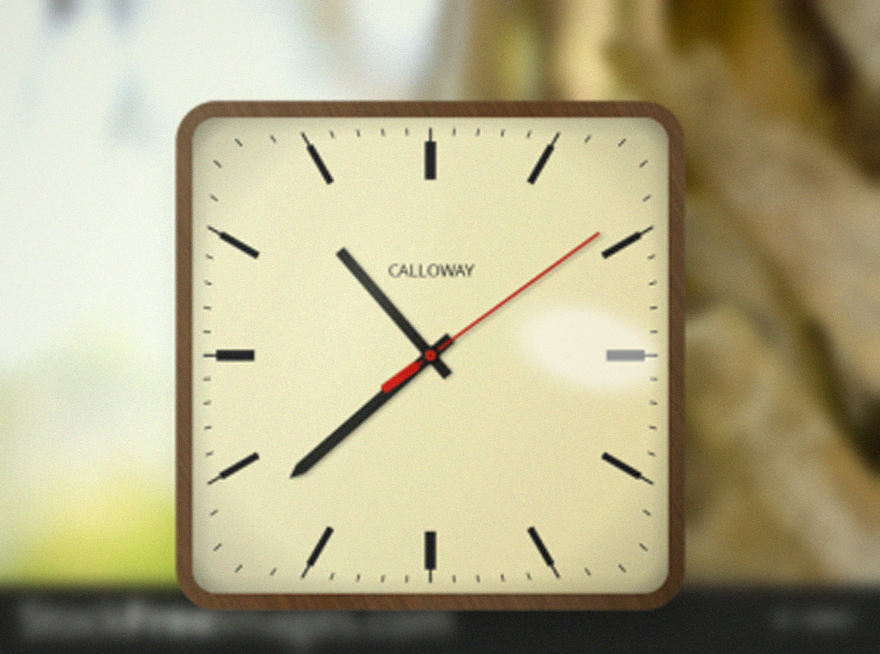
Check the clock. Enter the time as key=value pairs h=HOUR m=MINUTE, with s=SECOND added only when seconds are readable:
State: h=10 m=38 s=9
